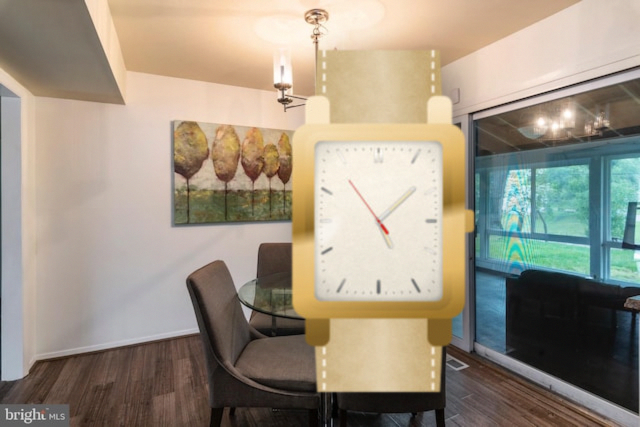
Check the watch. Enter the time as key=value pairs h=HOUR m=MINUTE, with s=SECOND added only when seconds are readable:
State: h=5 m=7 s=54
